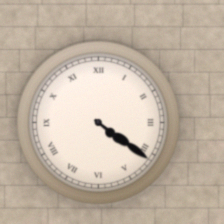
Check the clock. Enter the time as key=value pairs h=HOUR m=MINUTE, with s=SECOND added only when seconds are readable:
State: h=4 m=21
